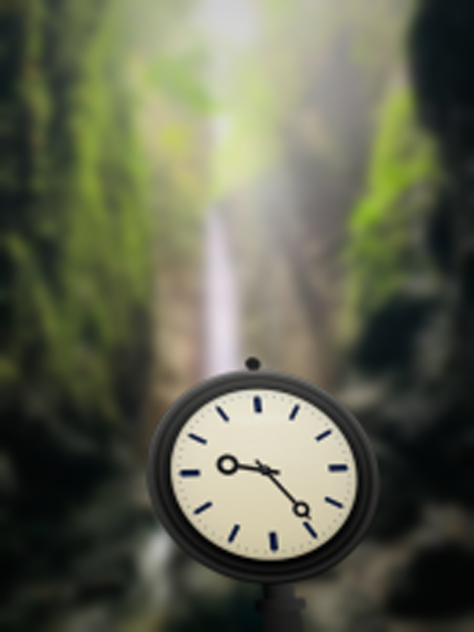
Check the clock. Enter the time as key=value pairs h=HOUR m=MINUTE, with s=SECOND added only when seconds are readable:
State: h=9 m=24
